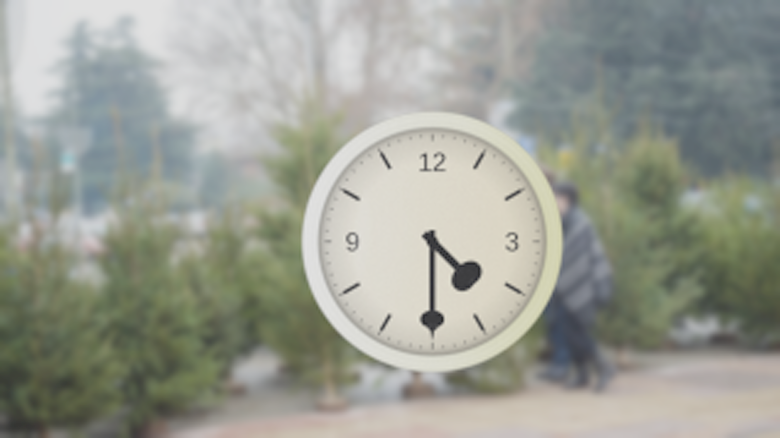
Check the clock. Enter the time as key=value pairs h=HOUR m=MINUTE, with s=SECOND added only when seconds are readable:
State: h=4 m=30
